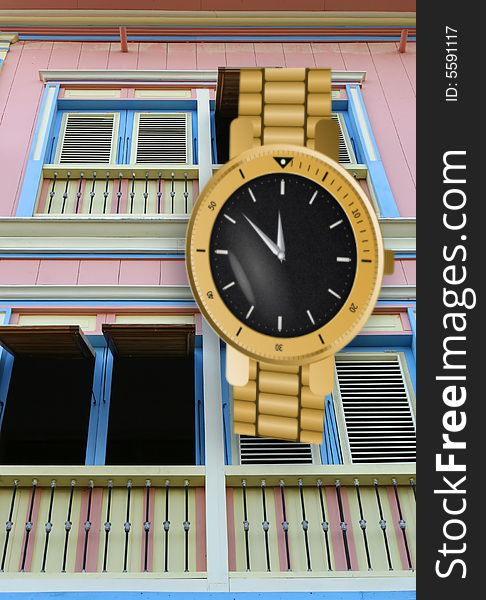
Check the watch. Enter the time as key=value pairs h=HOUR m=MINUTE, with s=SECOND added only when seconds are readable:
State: h=11 m=52
